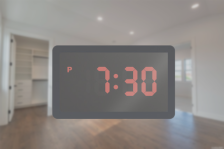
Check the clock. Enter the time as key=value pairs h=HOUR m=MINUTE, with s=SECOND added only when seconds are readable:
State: h=7 m=30
